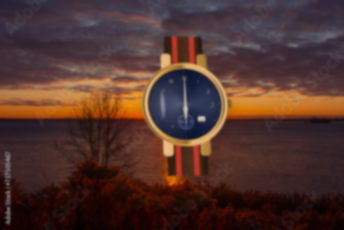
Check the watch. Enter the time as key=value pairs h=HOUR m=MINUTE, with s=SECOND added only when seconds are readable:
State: h=6 m=0
